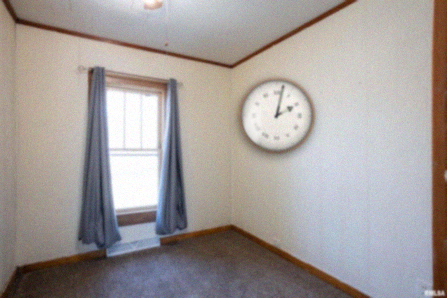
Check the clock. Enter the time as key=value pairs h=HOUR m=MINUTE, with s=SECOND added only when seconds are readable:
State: h=2 m=2
